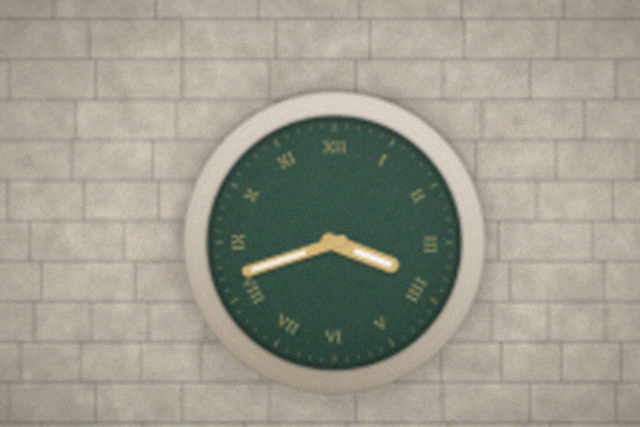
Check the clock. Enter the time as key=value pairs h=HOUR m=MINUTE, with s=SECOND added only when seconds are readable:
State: h=3 m=42
